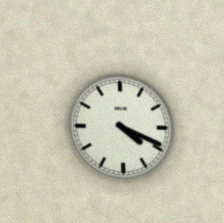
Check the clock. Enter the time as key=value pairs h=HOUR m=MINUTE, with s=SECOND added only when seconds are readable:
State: h=4 m=19
